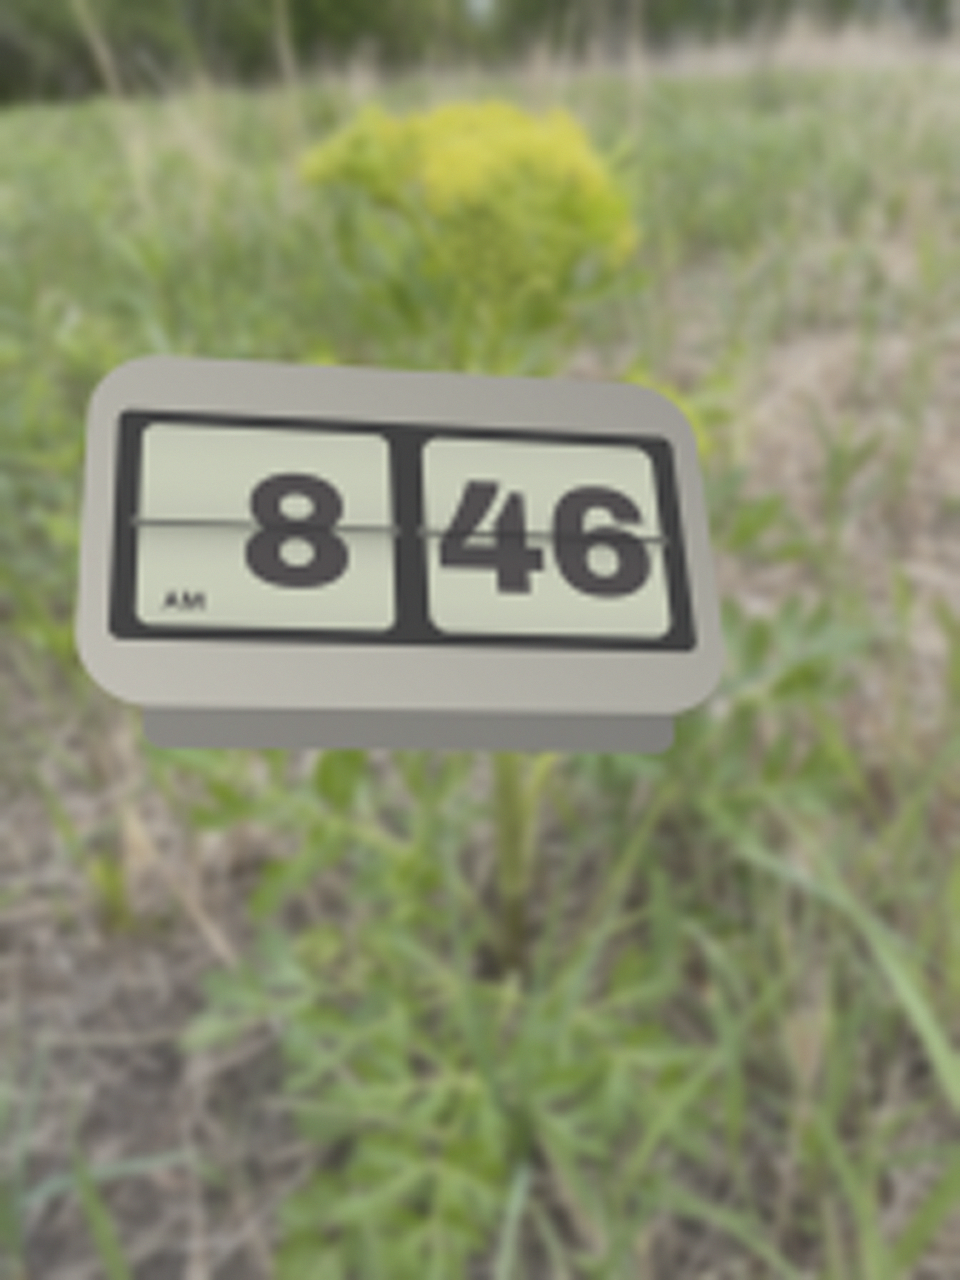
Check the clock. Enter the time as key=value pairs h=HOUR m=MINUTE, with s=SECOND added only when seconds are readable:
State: h=8 m=46
